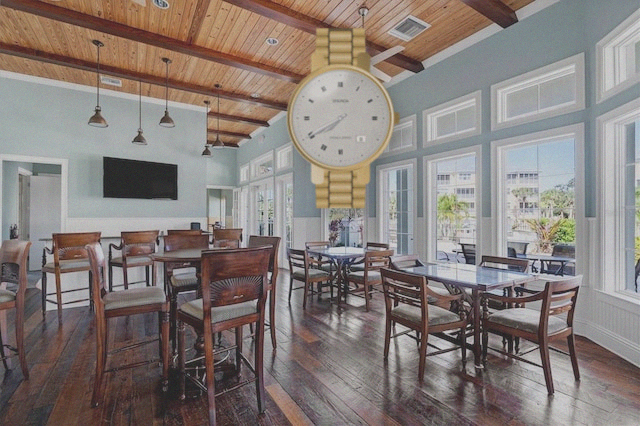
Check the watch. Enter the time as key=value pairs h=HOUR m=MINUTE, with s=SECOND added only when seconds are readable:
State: h=7 m=40
